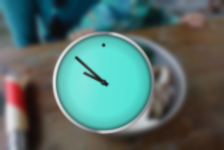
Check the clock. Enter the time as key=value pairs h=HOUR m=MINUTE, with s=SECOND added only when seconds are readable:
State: h=9 m=52
